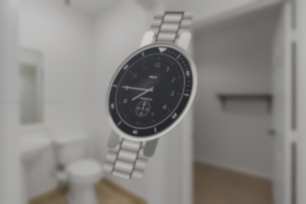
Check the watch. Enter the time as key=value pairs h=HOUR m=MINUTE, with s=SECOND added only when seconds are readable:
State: h=7 m=45
